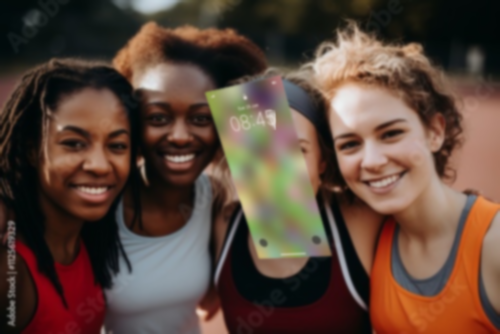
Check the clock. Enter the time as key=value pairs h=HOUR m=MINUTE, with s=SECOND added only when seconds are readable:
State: h=8 m=45
